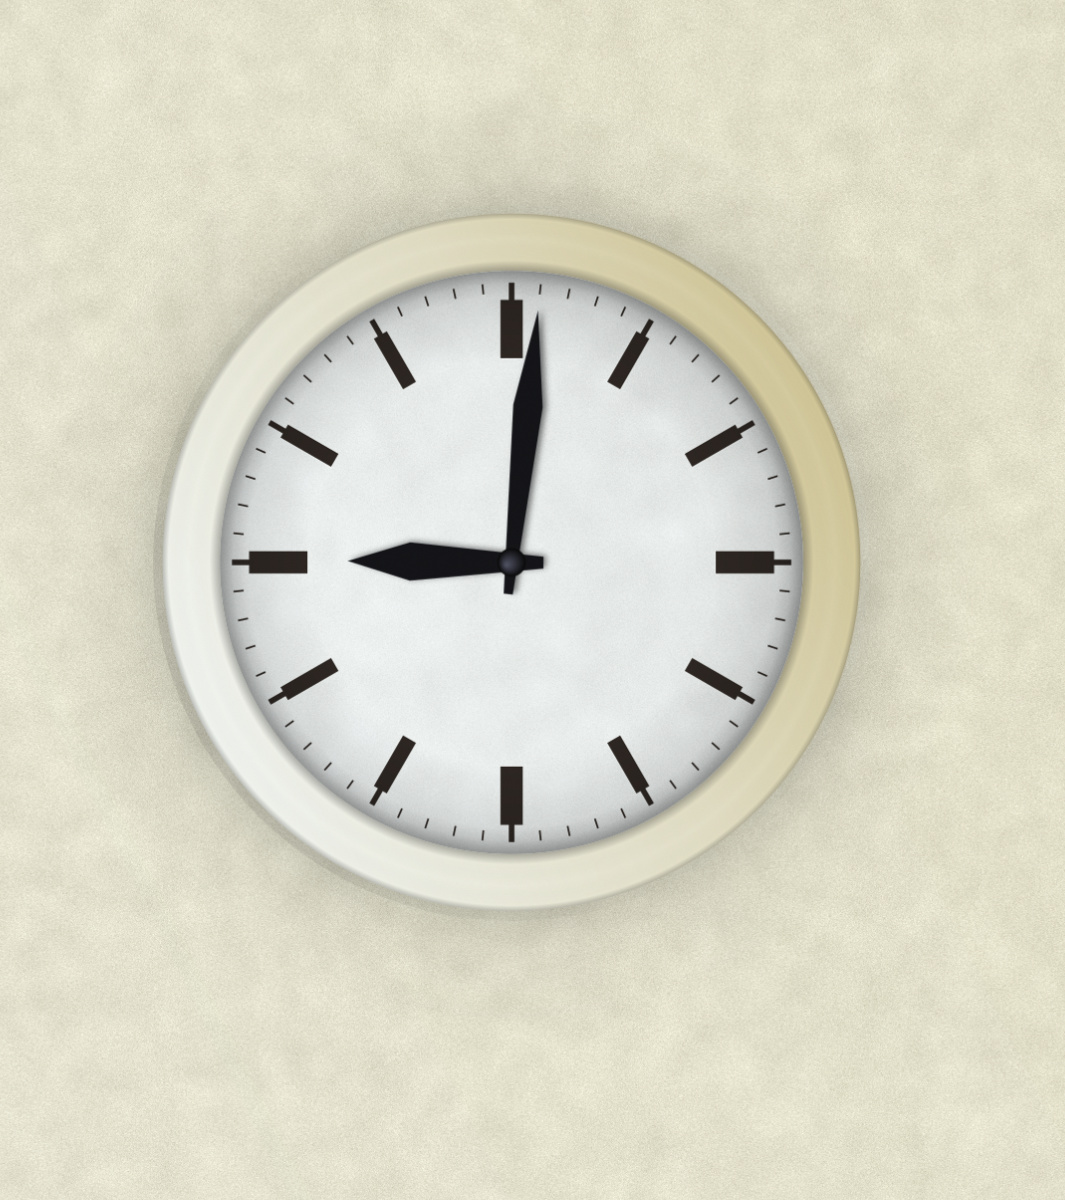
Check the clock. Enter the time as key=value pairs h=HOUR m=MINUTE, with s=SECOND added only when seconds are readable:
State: h=9 m=1
